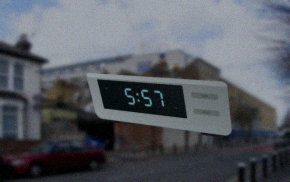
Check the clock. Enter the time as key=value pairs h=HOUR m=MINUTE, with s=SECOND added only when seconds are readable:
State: h=5 m=57
